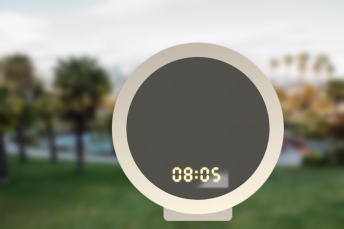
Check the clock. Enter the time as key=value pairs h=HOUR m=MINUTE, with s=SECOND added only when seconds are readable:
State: h=8 m=5
